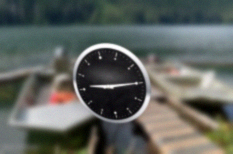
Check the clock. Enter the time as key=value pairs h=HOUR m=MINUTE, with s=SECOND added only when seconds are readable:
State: h=9 m=15
